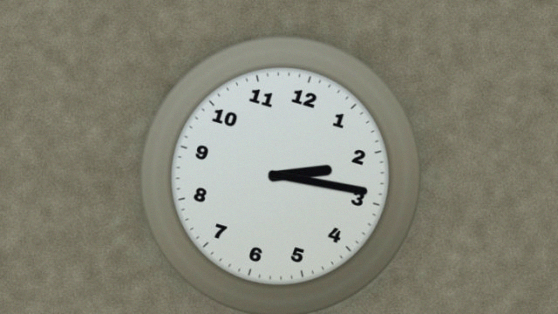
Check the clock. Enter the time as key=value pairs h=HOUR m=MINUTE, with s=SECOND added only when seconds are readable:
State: h=2 m=14
